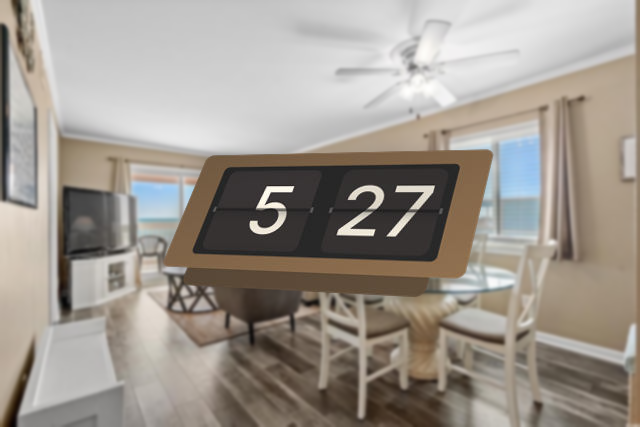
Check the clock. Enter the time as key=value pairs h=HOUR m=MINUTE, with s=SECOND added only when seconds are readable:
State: h=5 m=27
